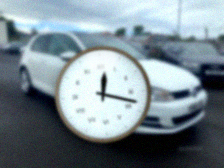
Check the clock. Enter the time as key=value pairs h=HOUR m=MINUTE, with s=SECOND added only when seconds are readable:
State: h=12 m=18
